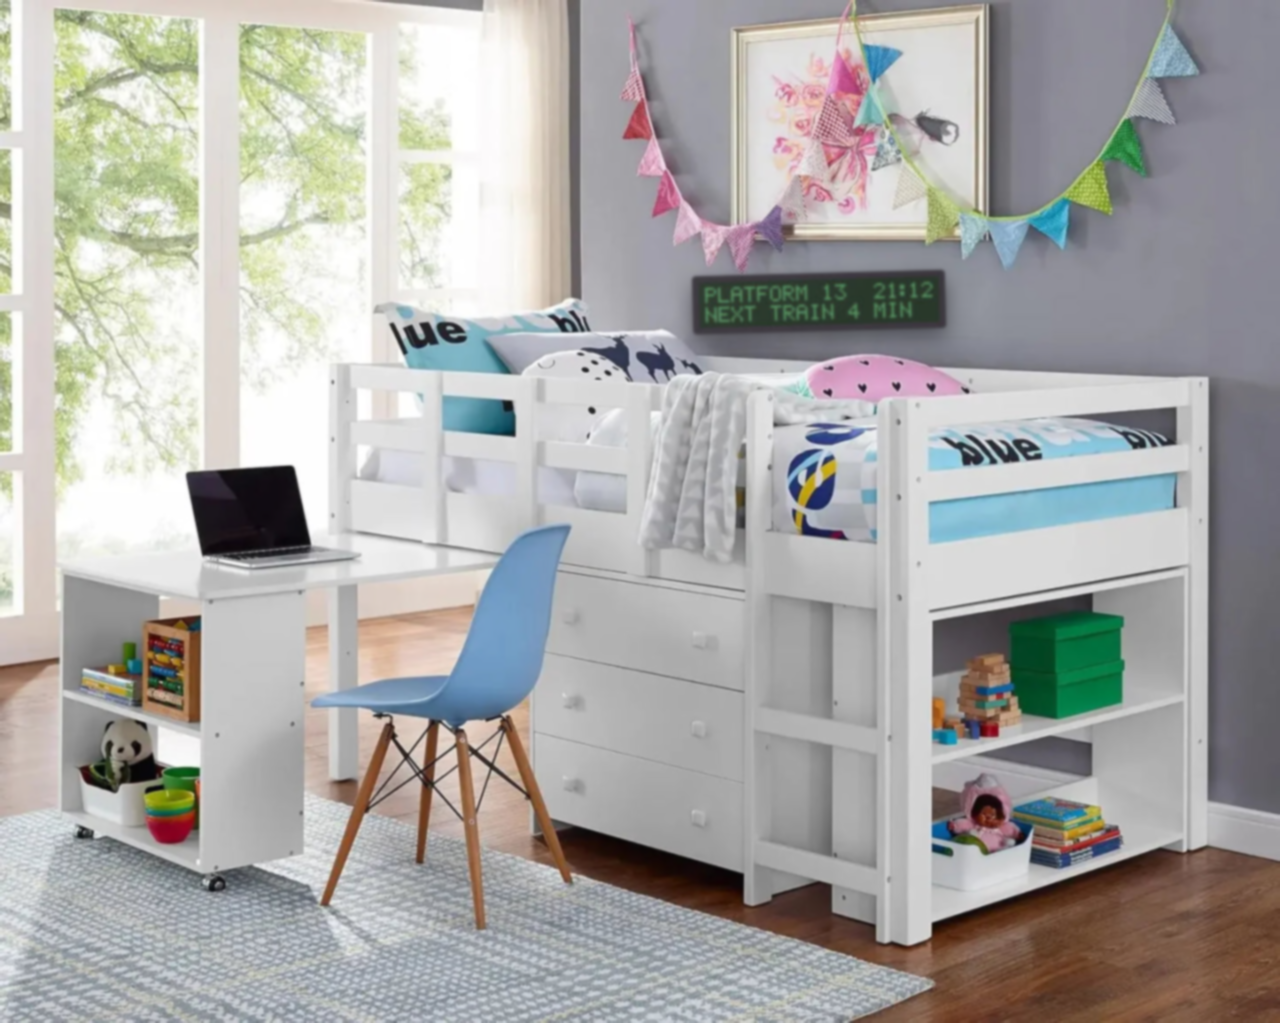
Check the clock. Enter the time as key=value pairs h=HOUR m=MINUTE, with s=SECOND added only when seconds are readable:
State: h=21 m=12
